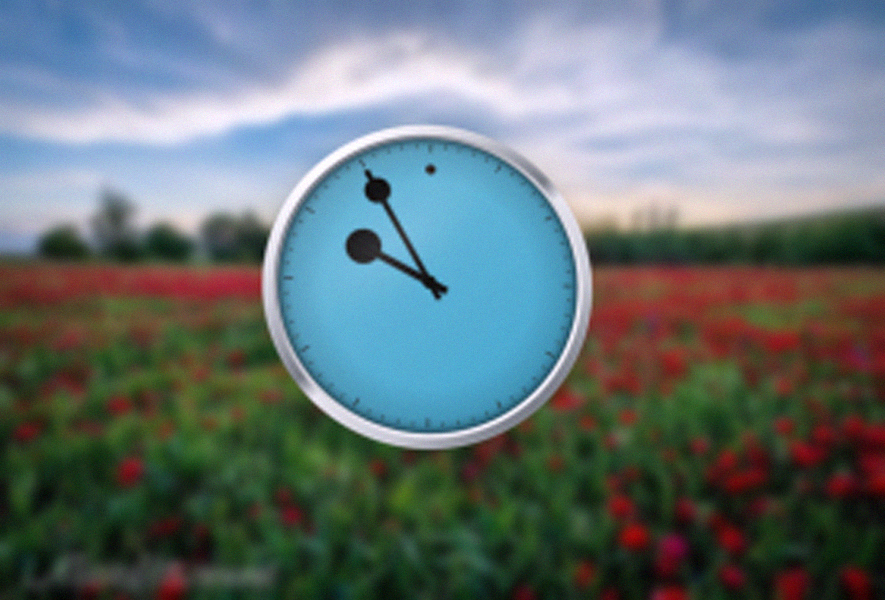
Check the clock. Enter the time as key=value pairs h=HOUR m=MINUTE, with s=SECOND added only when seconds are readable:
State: h=9 m=55
